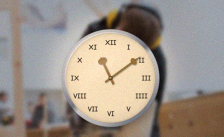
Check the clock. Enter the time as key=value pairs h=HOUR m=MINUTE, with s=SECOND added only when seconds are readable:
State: h=11 m=9
